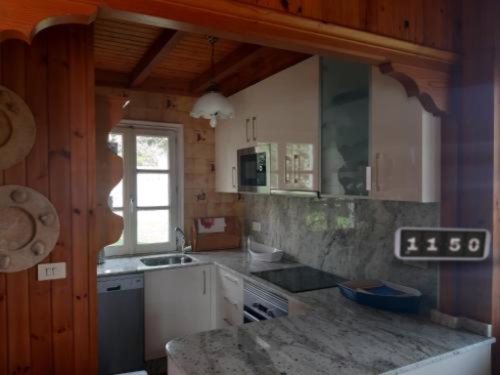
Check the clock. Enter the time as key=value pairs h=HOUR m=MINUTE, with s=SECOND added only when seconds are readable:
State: h=11 m=50
